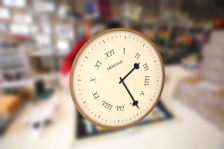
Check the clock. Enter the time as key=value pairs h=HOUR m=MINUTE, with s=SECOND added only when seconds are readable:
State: h=2 m=29
